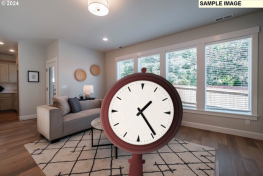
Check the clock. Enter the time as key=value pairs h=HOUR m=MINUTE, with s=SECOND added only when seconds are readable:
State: h=1 m=24
